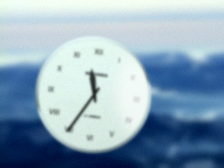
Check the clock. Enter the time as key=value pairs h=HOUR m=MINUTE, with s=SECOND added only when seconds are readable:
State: h=11 m=35
